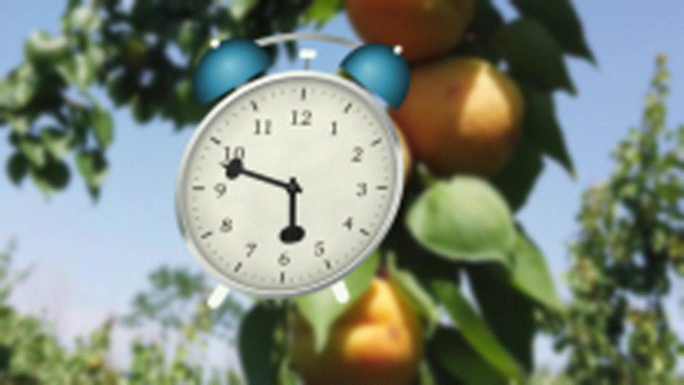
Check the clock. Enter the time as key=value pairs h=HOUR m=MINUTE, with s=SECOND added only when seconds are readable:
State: h=5 m=48
